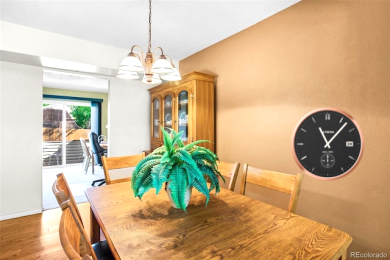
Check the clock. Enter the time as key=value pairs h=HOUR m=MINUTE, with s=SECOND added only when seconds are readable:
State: h=11 m=7
